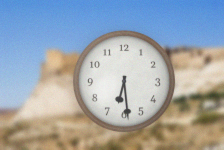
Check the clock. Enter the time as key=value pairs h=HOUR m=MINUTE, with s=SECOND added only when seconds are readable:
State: h=6 m=29
